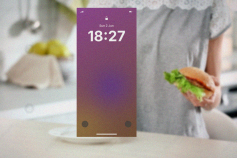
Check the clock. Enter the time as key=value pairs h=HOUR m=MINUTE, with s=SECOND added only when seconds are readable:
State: h=18 m=27
